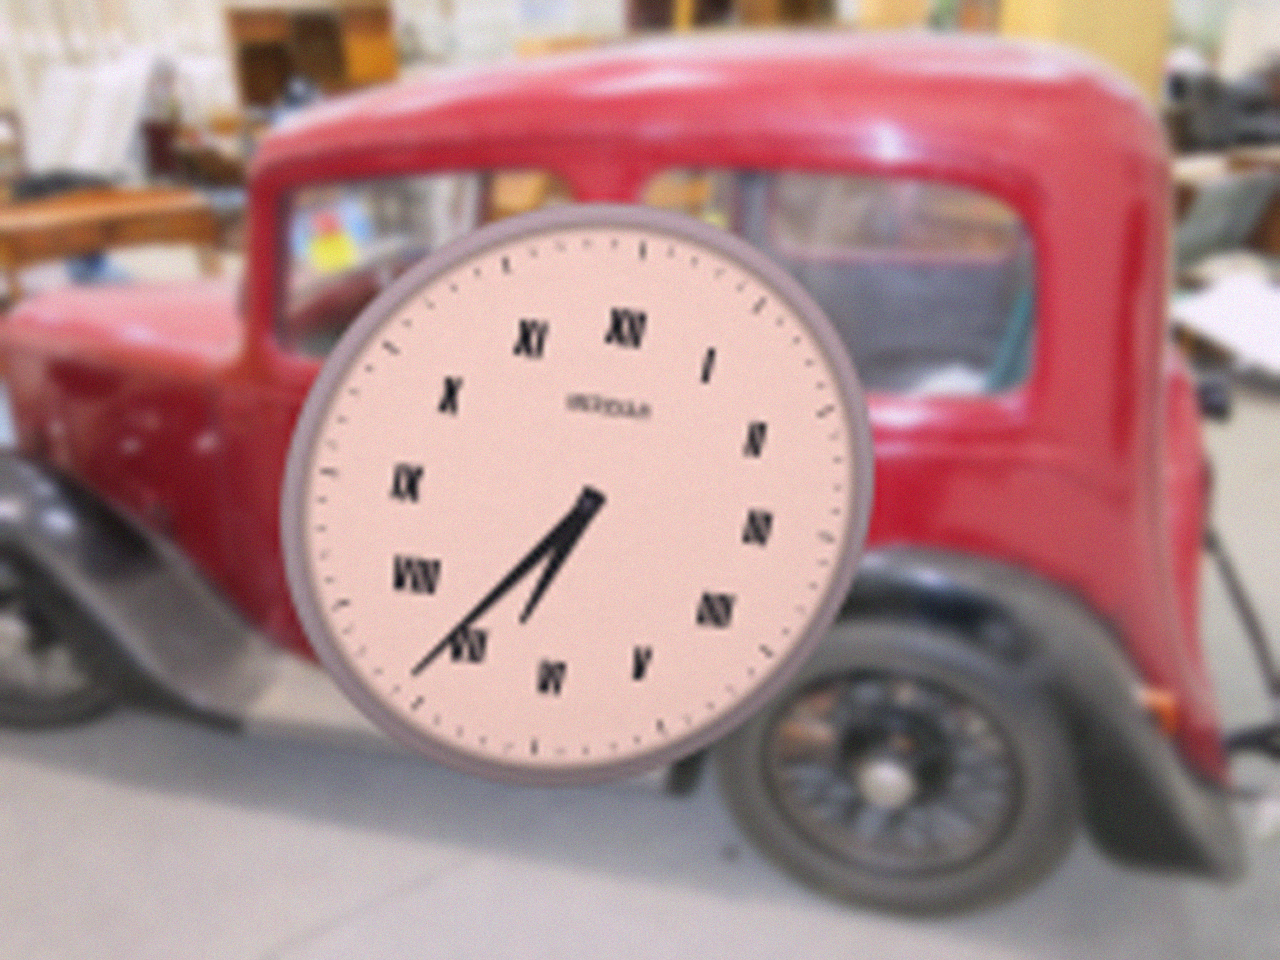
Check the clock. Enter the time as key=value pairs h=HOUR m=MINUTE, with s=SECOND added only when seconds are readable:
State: h=6 m=36
